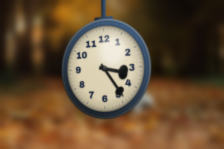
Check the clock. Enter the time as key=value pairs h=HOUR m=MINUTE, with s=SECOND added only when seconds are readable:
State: h=3 m=24
